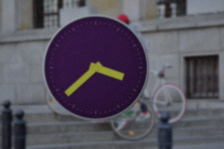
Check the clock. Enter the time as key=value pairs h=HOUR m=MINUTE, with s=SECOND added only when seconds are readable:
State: h=3 m=38
